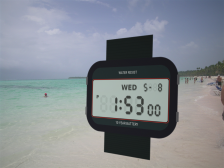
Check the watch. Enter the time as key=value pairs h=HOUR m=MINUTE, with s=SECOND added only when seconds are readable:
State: h=1 m=53 s=0
